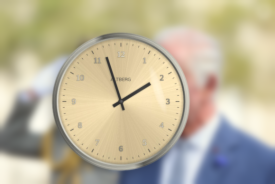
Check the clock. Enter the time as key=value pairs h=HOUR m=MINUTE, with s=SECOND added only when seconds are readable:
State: h=1 m=57
